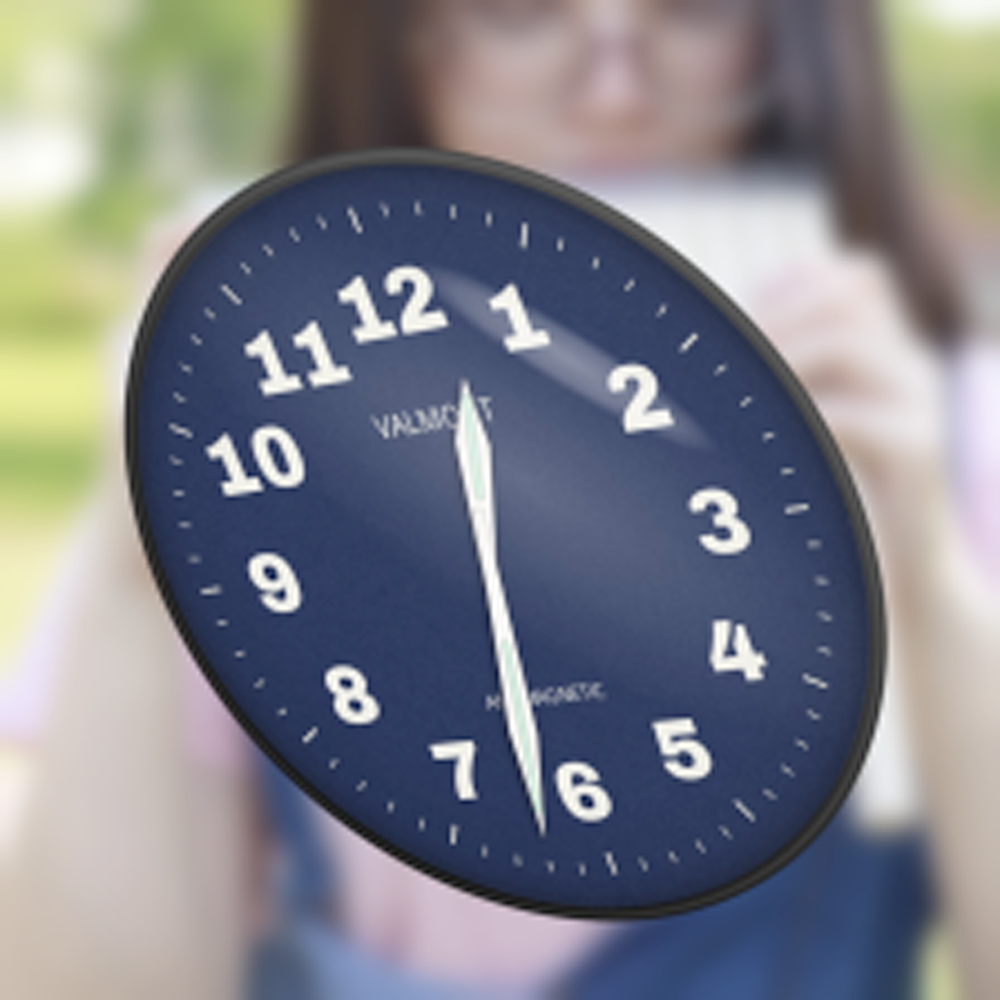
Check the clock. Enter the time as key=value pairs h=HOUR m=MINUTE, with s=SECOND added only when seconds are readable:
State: h=12 m=32
